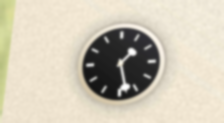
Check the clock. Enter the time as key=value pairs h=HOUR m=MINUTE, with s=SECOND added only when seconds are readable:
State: h=1 m=28
